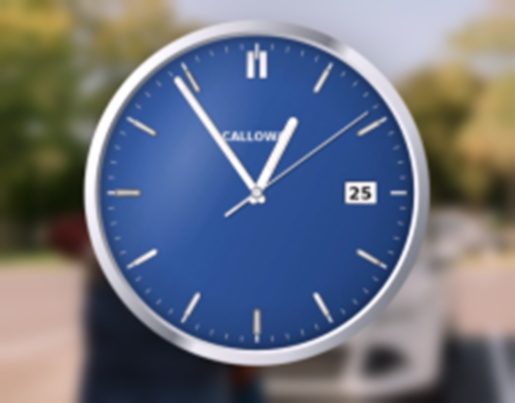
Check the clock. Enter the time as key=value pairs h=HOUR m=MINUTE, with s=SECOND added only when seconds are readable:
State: h=12 m=54 s=9
